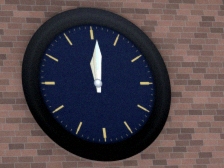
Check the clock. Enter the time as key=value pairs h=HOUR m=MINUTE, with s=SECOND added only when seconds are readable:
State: h=12 m=1
